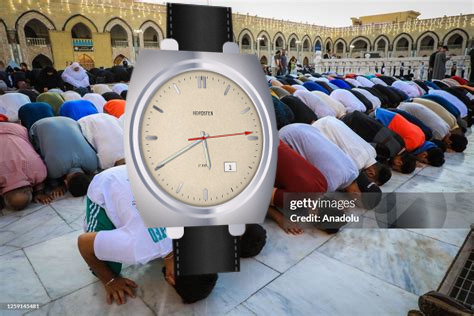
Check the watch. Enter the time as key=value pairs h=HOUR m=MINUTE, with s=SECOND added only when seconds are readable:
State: h=5 m=40 s=14
